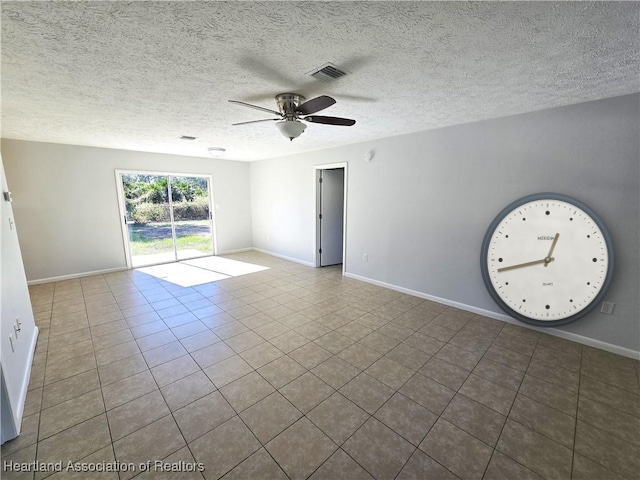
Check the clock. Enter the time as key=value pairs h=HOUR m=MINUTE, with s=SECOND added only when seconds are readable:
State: h=12 m=43
